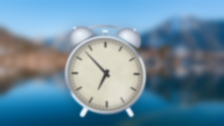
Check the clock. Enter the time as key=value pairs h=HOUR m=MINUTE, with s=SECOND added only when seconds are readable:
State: h=6 m=53
